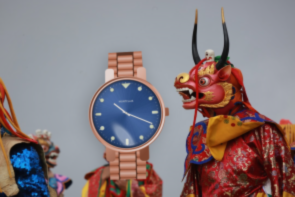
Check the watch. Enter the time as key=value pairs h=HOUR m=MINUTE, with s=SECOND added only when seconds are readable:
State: h=10 m=19
